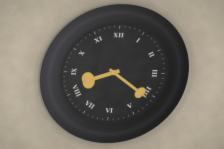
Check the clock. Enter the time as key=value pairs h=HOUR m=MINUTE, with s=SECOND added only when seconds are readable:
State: h=8 m=21
